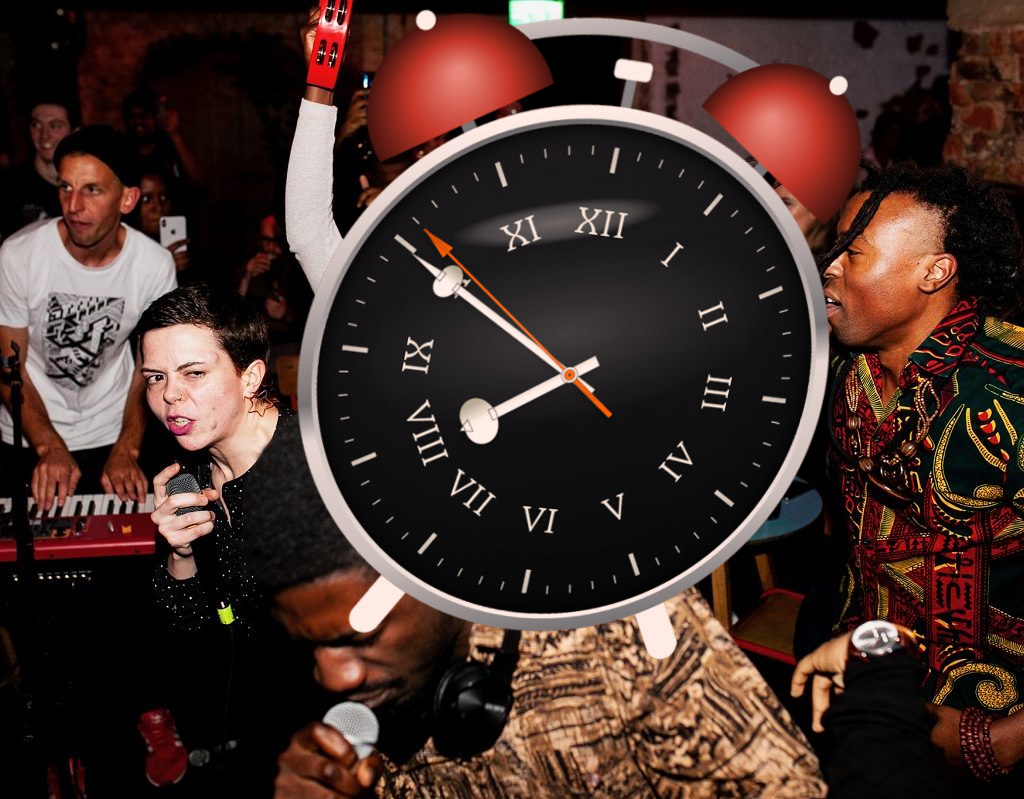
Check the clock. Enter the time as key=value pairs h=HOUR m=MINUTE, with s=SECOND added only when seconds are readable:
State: h=7 m=49 s=51
